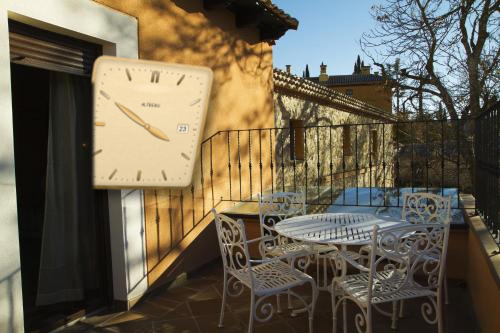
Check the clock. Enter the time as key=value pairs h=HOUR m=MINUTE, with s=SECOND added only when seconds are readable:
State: h=3 m=50
